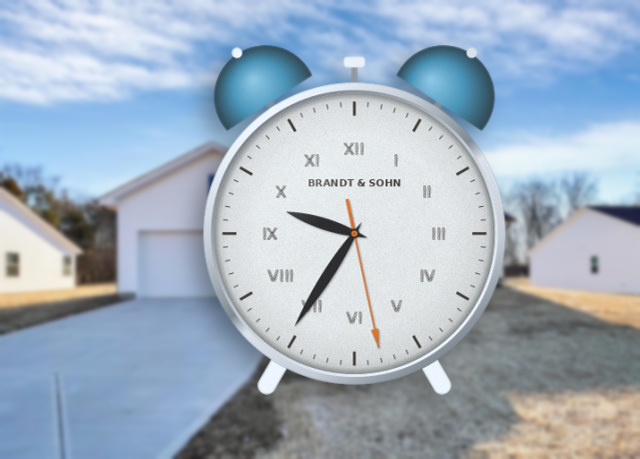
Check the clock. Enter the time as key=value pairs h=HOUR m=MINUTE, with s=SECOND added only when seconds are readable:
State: h=9 m=35 s=28
